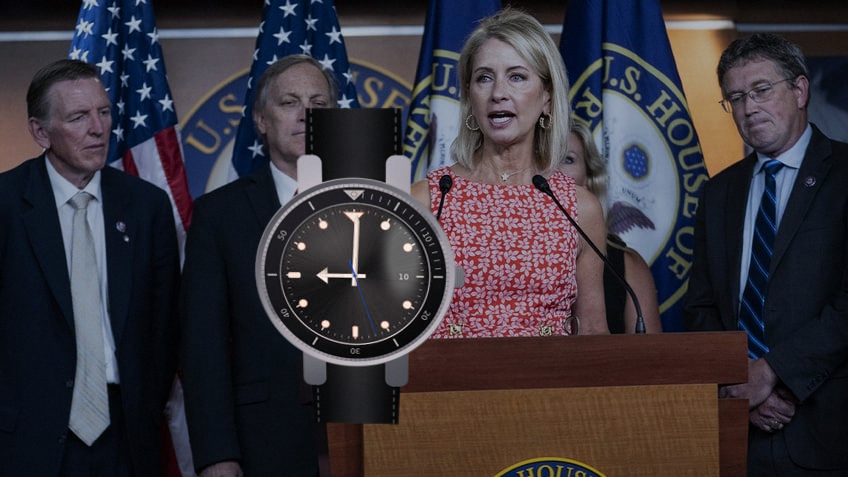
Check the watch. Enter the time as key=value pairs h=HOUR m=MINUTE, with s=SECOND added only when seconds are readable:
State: h=9 m=0 s=27
